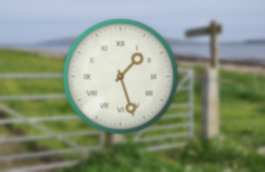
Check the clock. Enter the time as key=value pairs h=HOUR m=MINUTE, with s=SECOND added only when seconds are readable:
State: h=1 m=27
